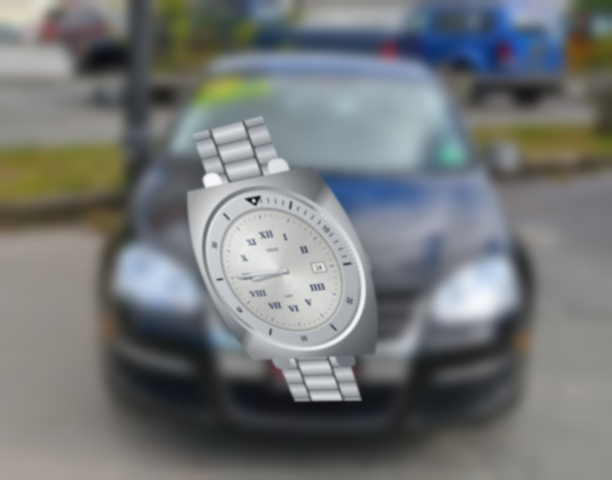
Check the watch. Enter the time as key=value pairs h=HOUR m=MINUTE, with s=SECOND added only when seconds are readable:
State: h=8 m=45
